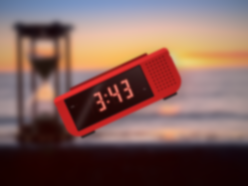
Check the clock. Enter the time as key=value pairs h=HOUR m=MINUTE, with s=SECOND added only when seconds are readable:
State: h=3 m=43
